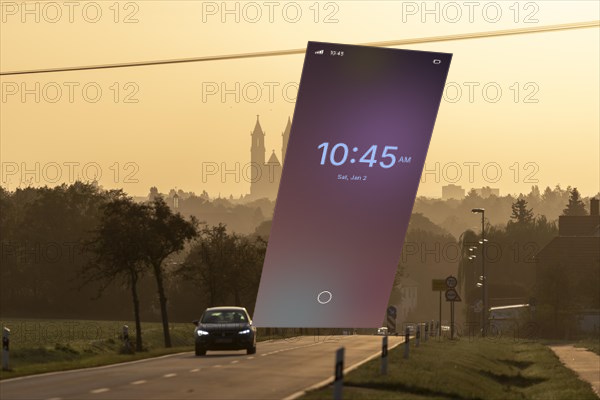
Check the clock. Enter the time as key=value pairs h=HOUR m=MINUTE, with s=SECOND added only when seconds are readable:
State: h=10 m=45
